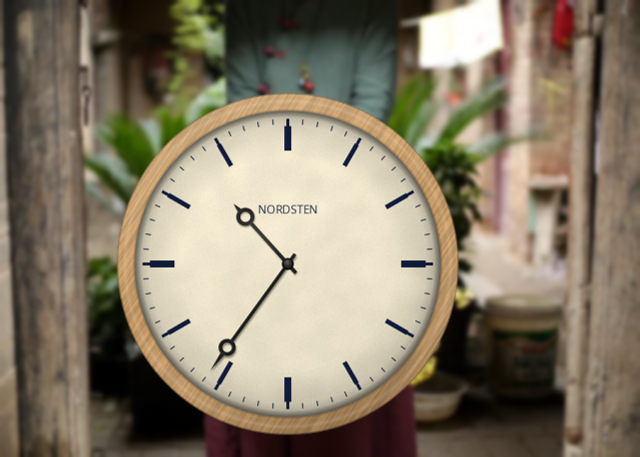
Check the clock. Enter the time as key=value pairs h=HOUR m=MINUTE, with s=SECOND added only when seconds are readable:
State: h=10 m=36
